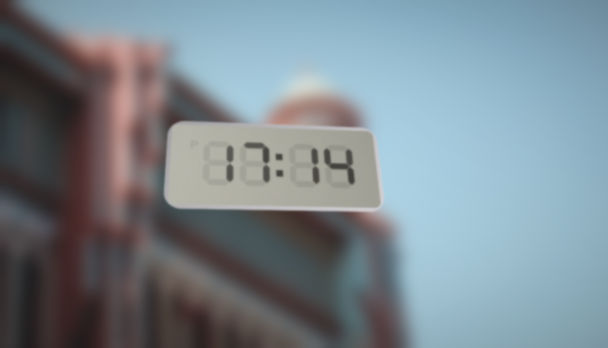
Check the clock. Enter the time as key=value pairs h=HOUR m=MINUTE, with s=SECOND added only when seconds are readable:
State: h=17 m=14
